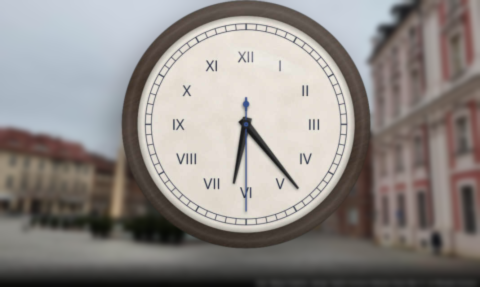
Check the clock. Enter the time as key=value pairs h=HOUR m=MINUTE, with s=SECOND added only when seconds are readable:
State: h=6 m=23 s=30
